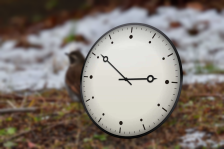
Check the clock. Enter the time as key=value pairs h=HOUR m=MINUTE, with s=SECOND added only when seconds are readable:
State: h=2 m=51
